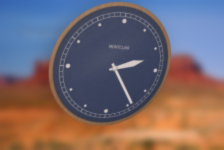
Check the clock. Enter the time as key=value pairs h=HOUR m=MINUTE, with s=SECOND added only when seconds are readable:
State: h=2 m=24
